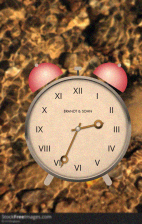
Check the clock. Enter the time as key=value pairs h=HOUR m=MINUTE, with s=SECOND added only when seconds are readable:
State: h=2 m=34
